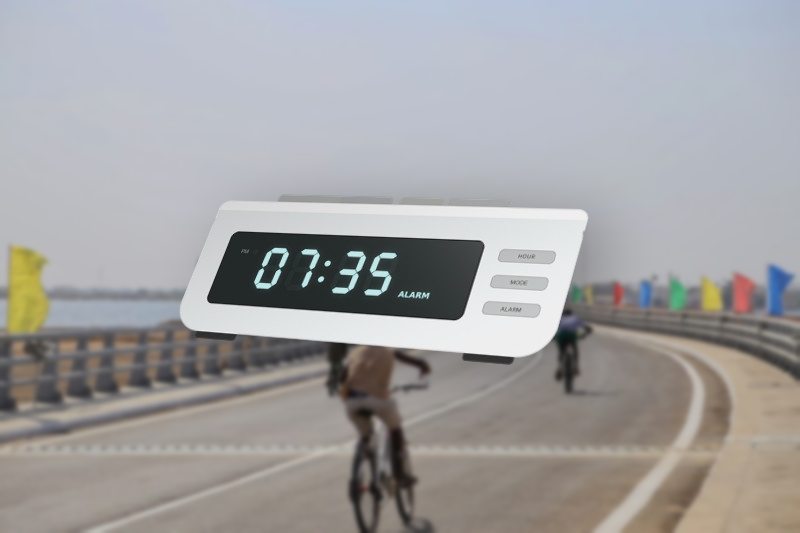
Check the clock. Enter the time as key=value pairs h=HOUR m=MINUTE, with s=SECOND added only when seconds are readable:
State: h=7 m=35
